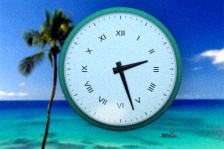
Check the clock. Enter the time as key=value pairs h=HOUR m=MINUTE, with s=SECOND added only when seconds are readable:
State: h=2 m=27
